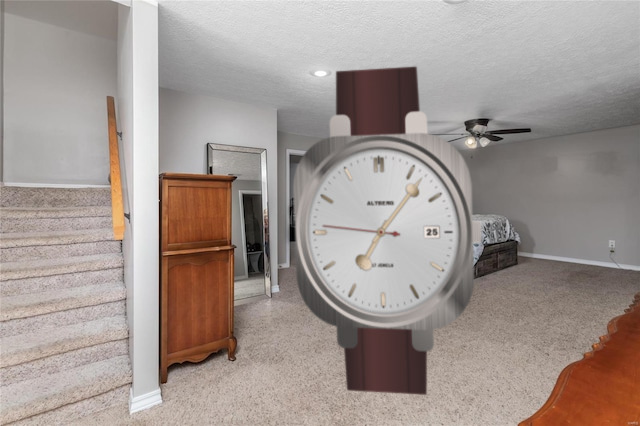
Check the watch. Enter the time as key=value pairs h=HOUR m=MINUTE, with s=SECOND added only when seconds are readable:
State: h=7 m=6 s=46
